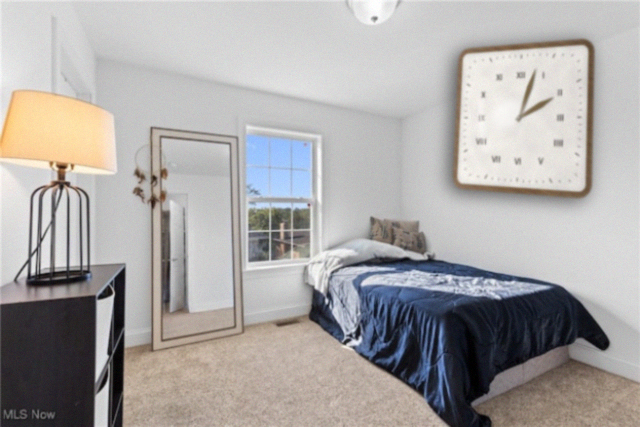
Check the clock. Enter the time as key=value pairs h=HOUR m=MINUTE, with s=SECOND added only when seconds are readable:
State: h=2 m=3
